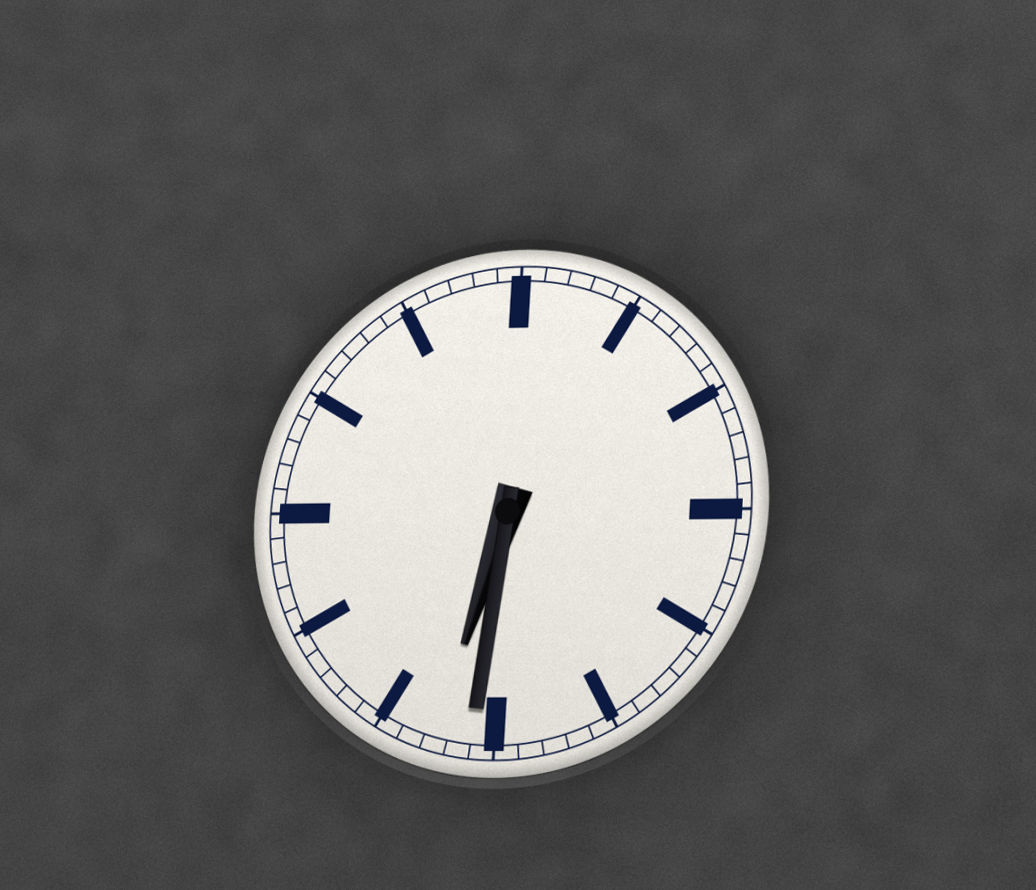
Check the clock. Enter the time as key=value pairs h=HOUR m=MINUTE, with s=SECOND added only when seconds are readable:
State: h=6 m=31
